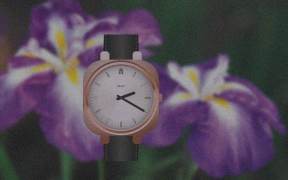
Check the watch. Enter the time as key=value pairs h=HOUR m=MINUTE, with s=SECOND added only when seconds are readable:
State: h=2 m=20
